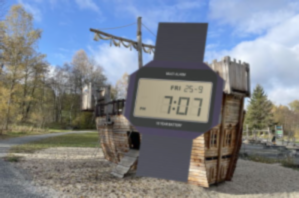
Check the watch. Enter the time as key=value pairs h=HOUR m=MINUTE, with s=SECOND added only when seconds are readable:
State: h=7 m=7
